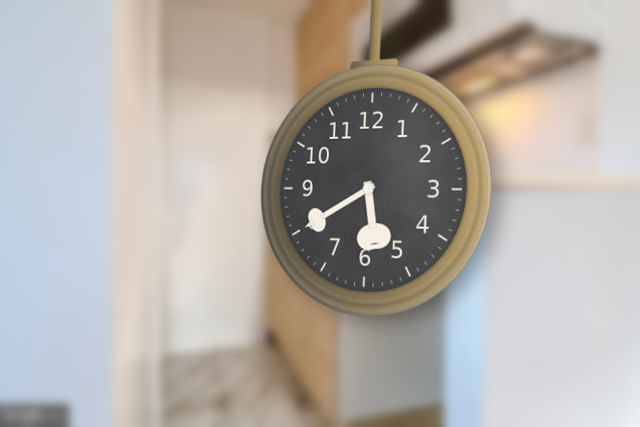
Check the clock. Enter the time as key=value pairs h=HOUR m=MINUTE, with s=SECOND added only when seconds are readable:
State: h=5 m=40
